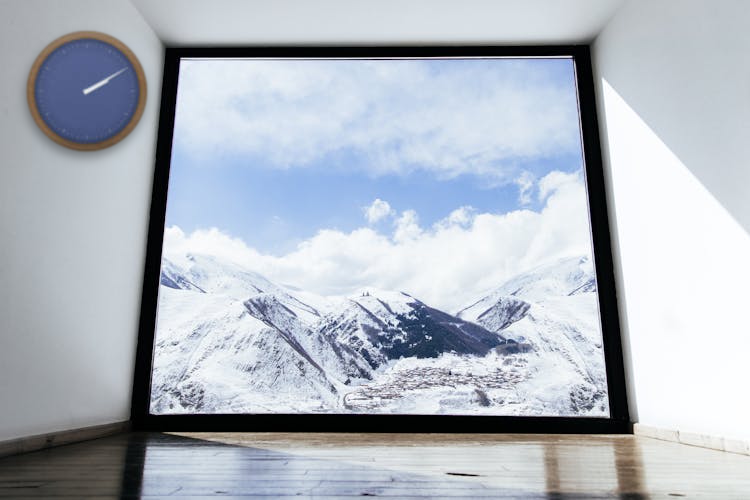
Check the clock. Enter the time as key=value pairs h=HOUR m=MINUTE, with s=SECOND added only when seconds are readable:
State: h=2 m=10
